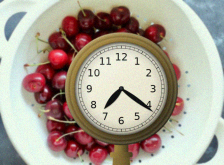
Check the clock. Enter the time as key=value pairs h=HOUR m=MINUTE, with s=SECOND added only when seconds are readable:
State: h=7 m=21
